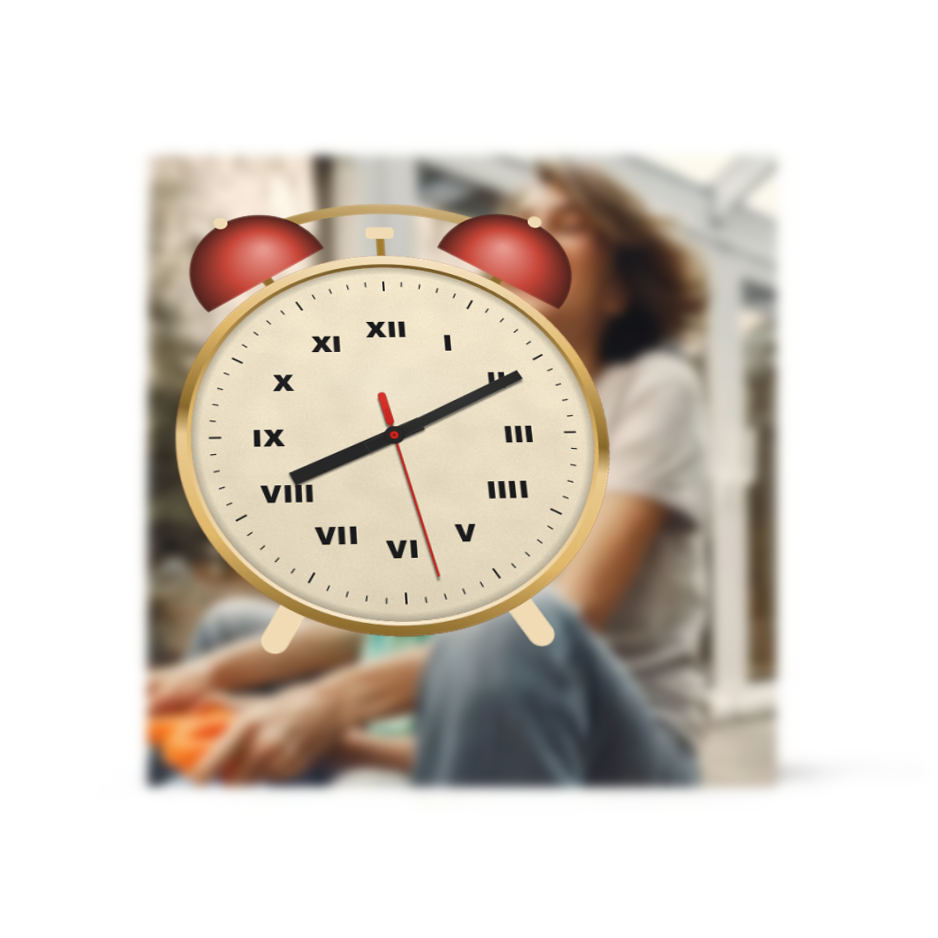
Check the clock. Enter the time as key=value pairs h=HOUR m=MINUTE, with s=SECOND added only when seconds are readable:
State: h=8 m=10 s=28
